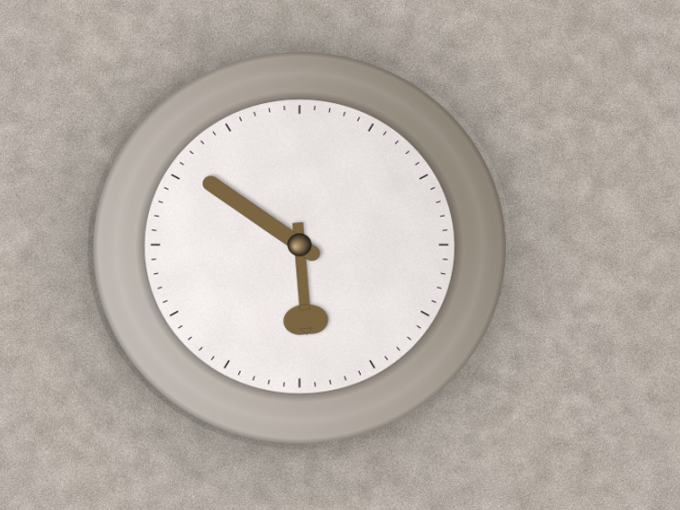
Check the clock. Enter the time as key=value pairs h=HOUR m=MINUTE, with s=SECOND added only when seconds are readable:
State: h=5 m=51
